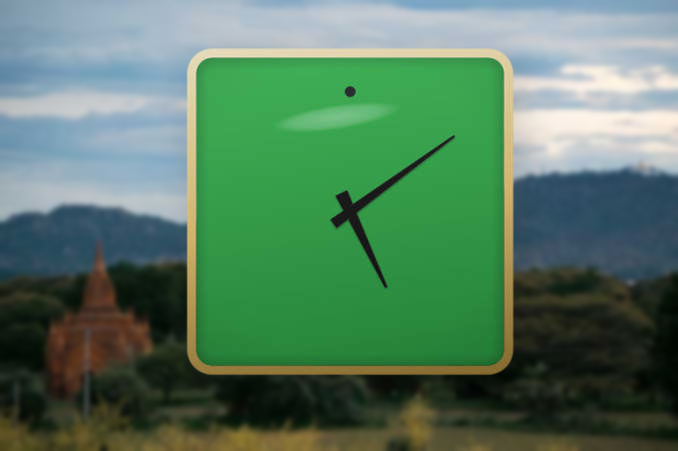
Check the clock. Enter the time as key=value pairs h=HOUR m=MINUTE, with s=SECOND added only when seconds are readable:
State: h=5 m=9
